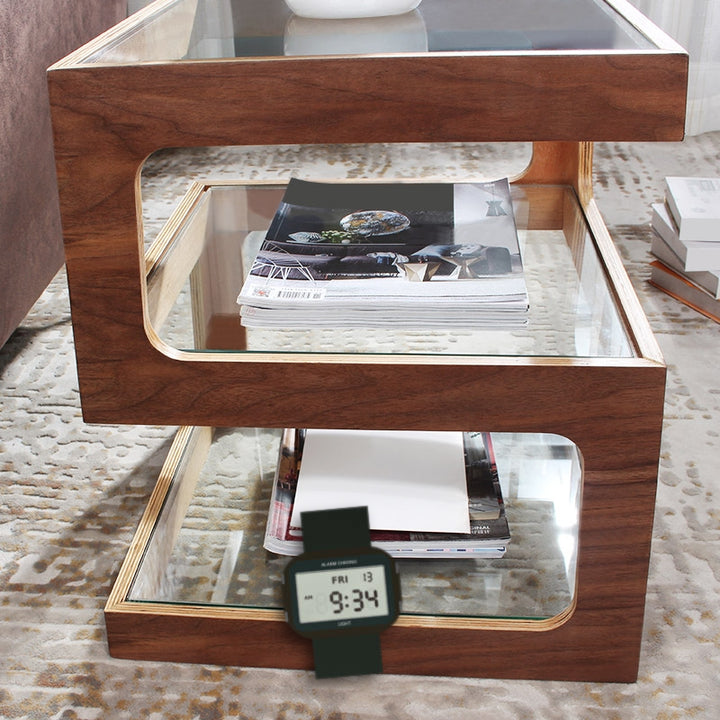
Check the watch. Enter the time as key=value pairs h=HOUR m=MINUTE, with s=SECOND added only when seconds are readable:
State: h=9 m=34
